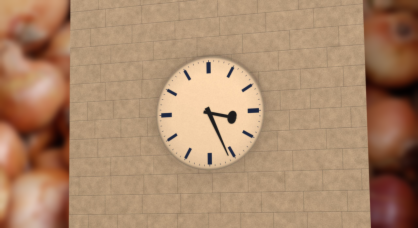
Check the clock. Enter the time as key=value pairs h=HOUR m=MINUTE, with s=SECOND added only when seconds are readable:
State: h=3 m=26
